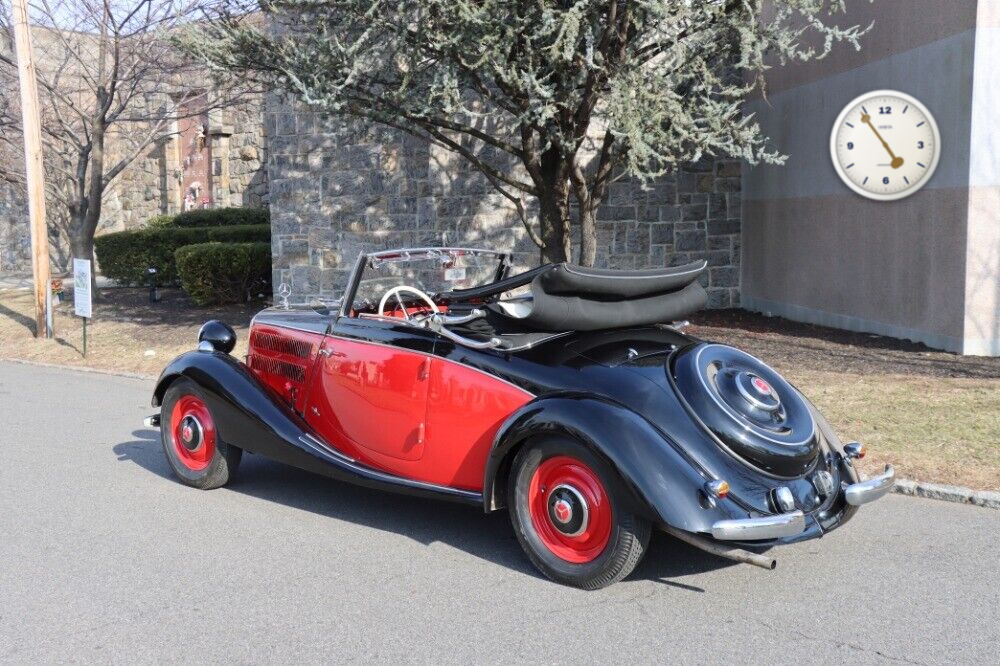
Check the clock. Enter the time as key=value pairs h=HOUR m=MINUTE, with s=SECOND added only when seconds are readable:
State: h=4 m=54
